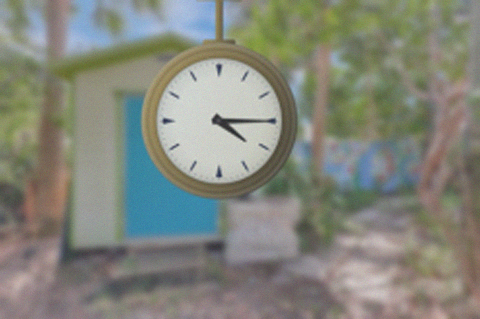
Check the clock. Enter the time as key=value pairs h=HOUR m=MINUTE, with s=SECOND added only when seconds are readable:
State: h=4 m=15
